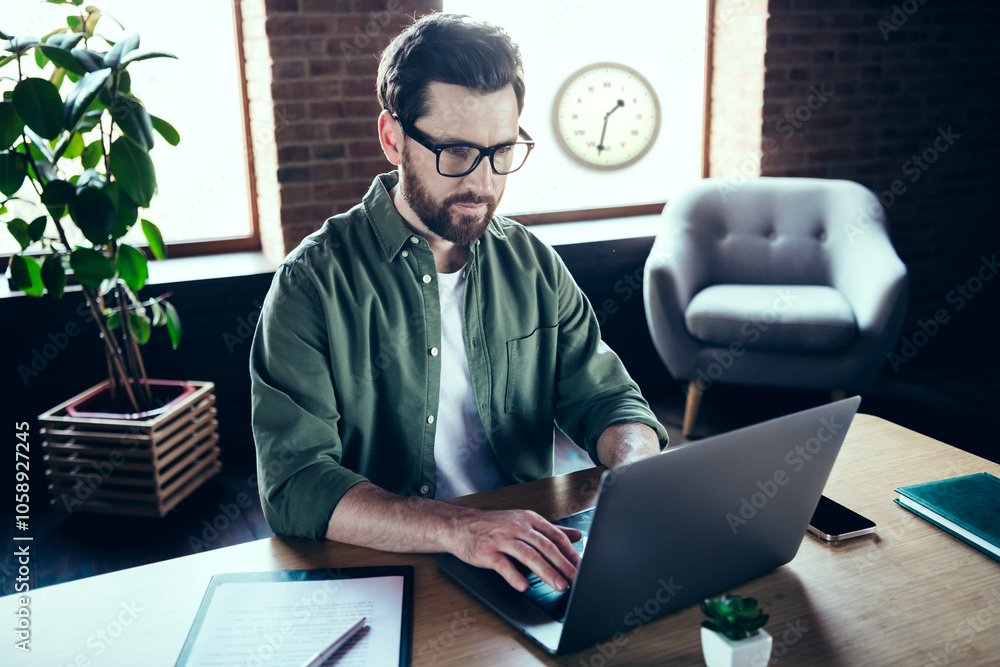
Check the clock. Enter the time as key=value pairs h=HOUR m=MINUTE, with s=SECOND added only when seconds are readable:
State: h=1 m=32
